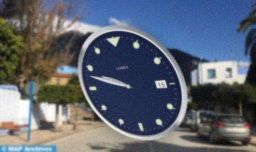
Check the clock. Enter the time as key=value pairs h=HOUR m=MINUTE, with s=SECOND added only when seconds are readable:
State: h=9 m=48
